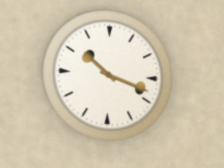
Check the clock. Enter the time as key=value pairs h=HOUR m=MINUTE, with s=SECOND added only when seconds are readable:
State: h=10 m=18
